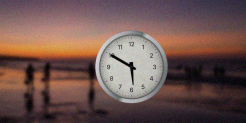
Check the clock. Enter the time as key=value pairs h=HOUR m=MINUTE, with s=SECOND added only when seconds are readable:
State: h=5 m=50
